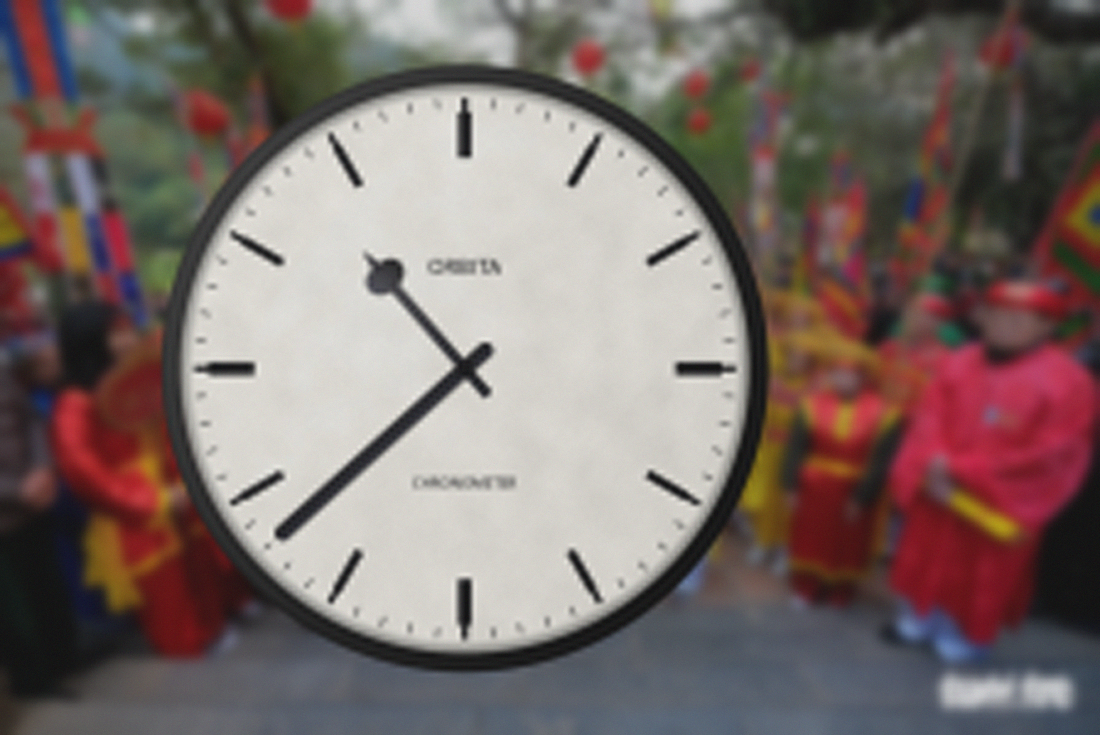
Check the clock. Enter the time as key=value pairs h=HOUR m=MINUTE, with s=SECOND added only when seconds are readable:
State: h=10 m=38
